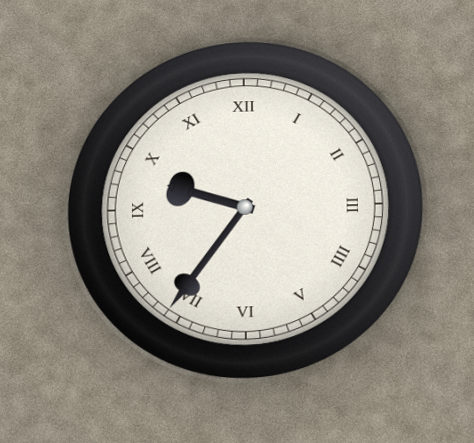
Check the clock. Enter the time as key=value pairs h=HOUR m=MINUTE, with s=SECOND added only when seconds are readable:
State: h=9 m=36
